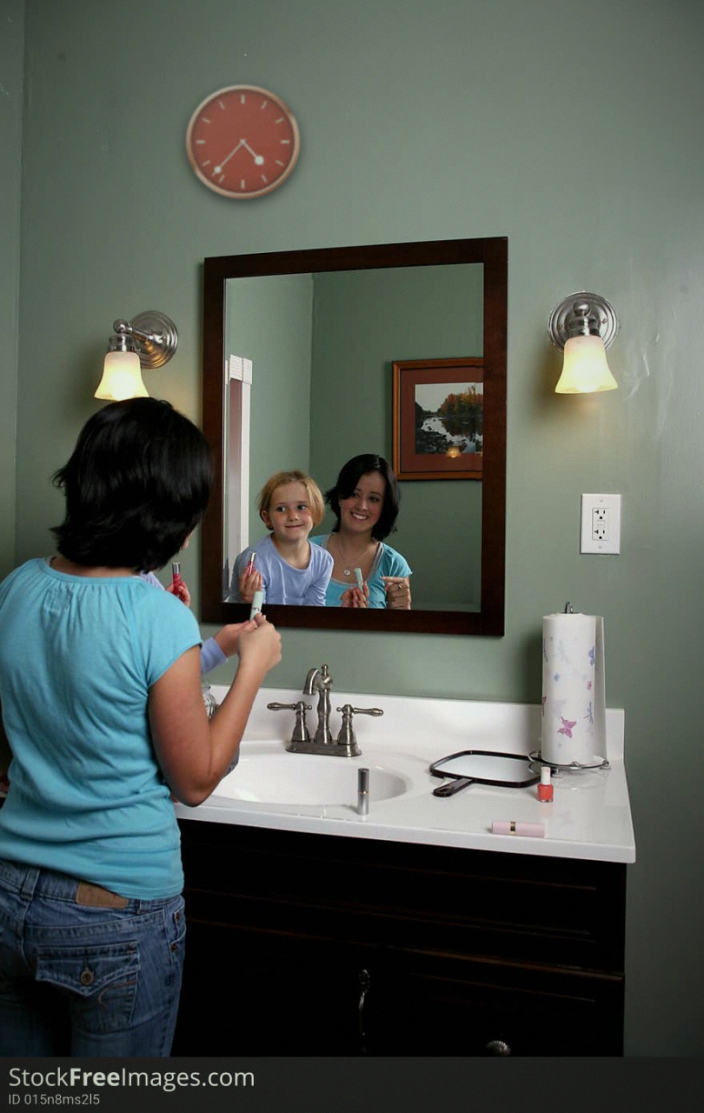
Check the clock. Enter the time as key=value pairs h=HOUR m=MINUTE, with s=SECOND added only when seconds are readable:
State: h=4 m=37
